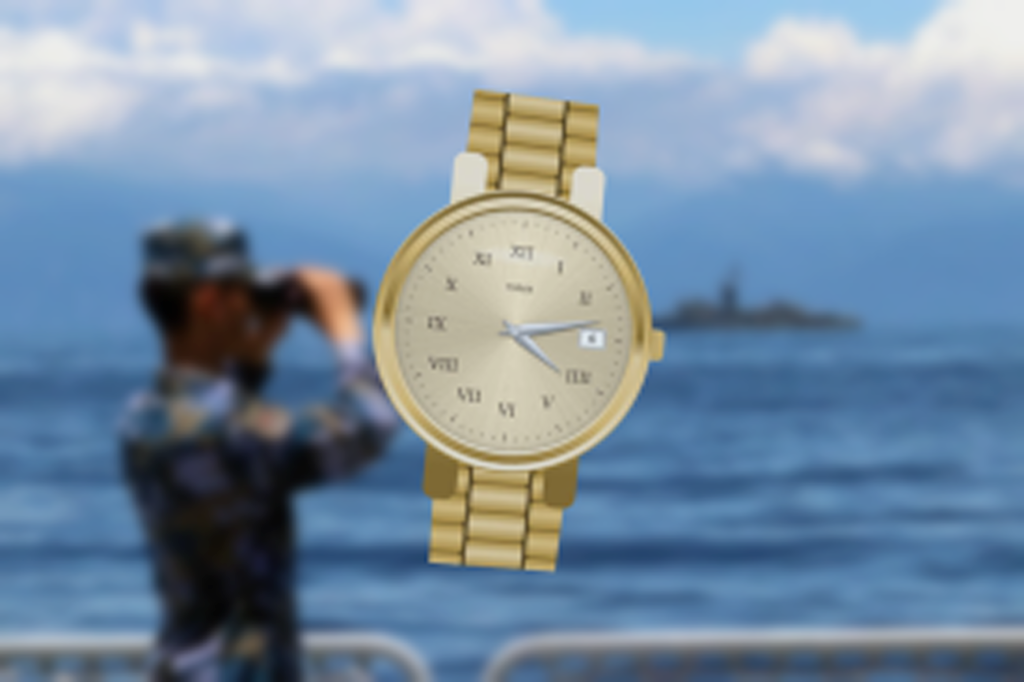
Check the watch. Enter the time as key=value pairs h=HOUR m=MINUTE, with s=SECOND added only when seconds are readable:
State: h=4 m=13
